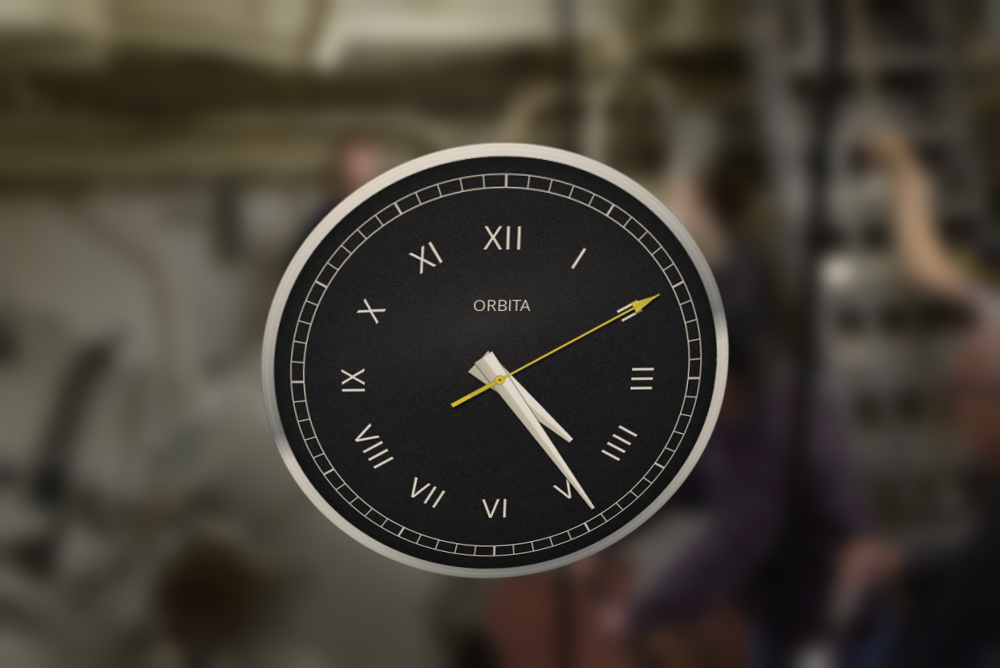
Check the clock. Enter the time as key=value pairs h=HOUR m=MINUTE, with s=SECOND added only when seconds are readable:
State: h=4 m=24 s=10
